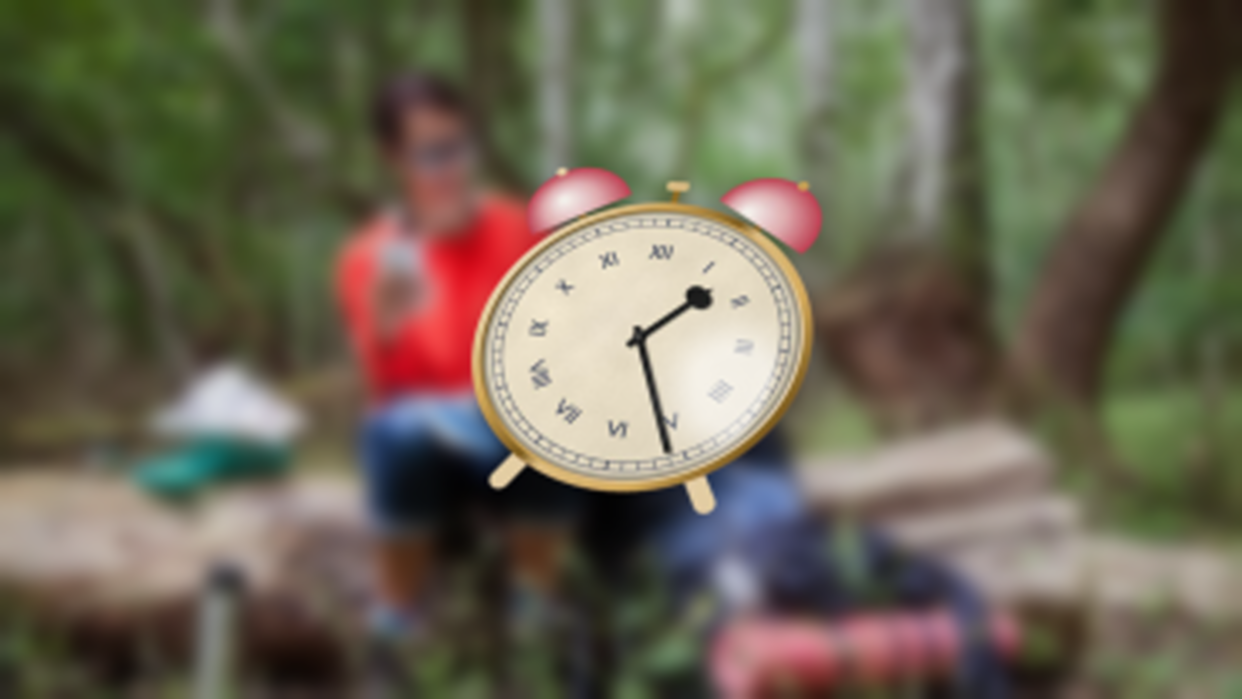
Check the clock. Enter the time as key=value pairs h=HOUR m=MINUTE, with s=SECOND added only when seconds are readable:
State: h=1 m=26
